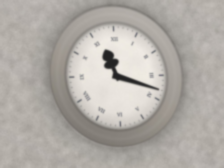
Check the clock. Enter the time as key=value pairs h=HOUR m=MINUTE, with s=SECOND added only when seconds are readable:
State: h=11 m=18
